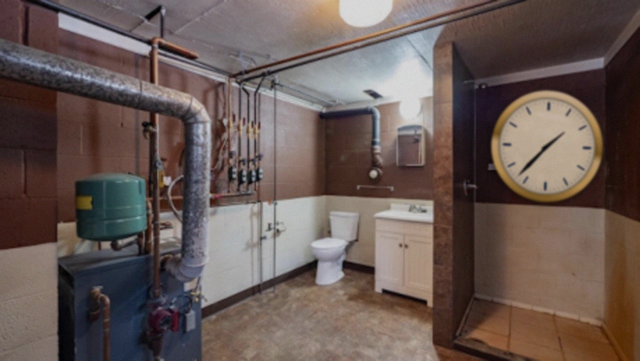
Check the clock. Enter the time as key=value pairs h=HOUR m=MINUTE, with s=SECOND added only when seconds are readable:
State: h=1 m=37
